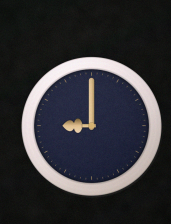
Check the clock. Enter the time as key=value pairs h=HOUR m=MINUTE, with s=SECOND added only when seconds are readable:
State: h=9 m=0
